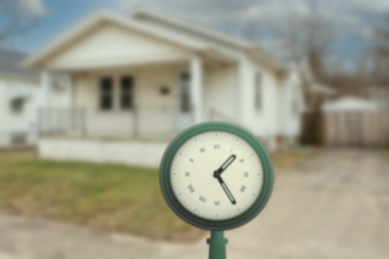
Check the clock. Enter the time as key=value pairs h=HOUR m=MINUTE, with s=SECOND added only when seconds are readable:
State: h=1 m=25
